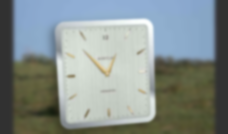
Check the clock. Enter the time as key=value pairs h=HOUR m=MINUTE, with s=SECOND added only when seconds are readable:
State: h=12 m=53
